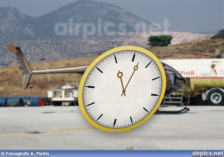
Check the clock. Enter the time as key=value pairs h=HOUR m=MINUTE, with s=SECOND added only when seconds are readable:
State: h=11 m=2
